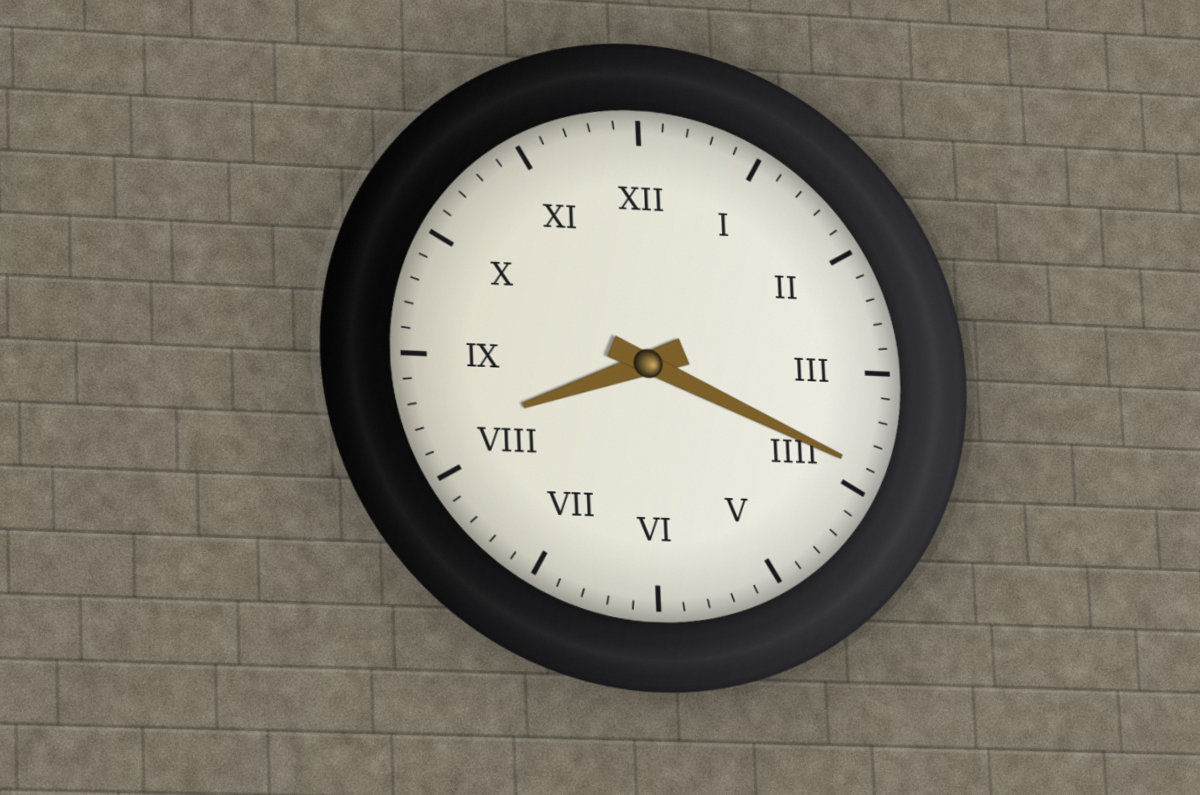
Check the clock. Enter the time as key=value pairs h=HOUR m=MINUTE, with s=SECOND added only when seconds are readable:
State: h=8 m=19
